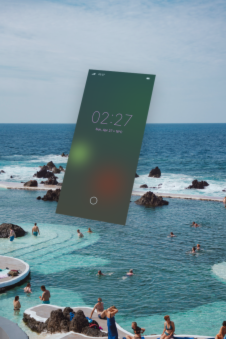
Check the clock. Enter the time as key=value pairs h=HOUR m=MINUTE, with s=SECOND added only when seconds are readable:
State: h=2 m=27
